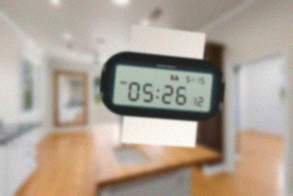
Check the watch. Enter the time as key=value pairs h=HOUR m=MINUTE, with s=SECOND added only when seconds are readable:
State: h=5 m=26
